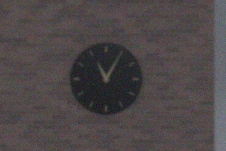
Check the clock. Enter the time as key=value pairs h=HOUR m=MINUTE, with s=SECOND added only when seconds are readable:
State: h=11 m=5
